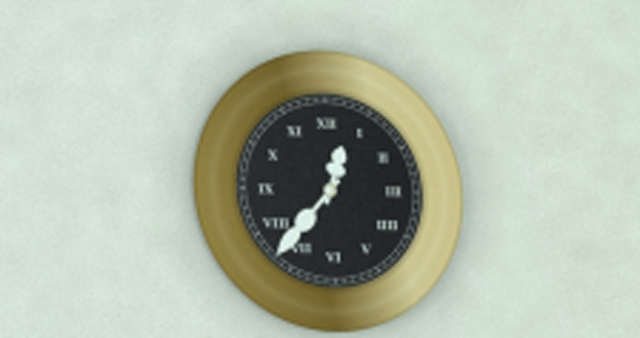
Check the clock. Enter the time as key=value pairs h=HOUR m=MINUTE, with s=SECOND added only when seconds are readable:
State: h=12 m=37
